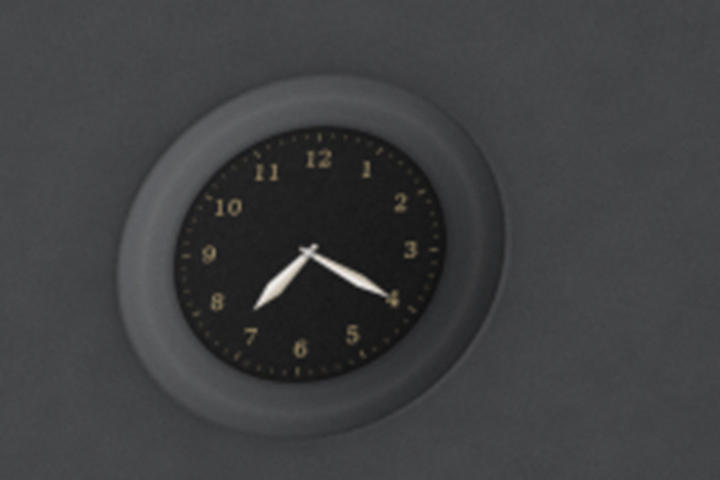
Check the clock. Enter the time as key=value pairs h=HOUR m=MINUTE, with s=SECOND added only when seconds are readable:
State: h=7 m=20
